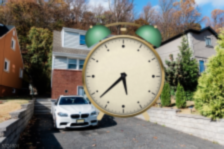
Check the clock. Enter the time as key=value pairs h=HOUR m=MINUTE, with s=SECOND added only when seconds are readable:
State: h=5 m=38
